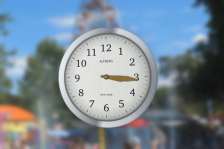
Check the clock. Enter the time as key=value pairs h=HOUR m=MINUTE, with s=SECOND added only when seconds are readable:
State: h=3 m=16
